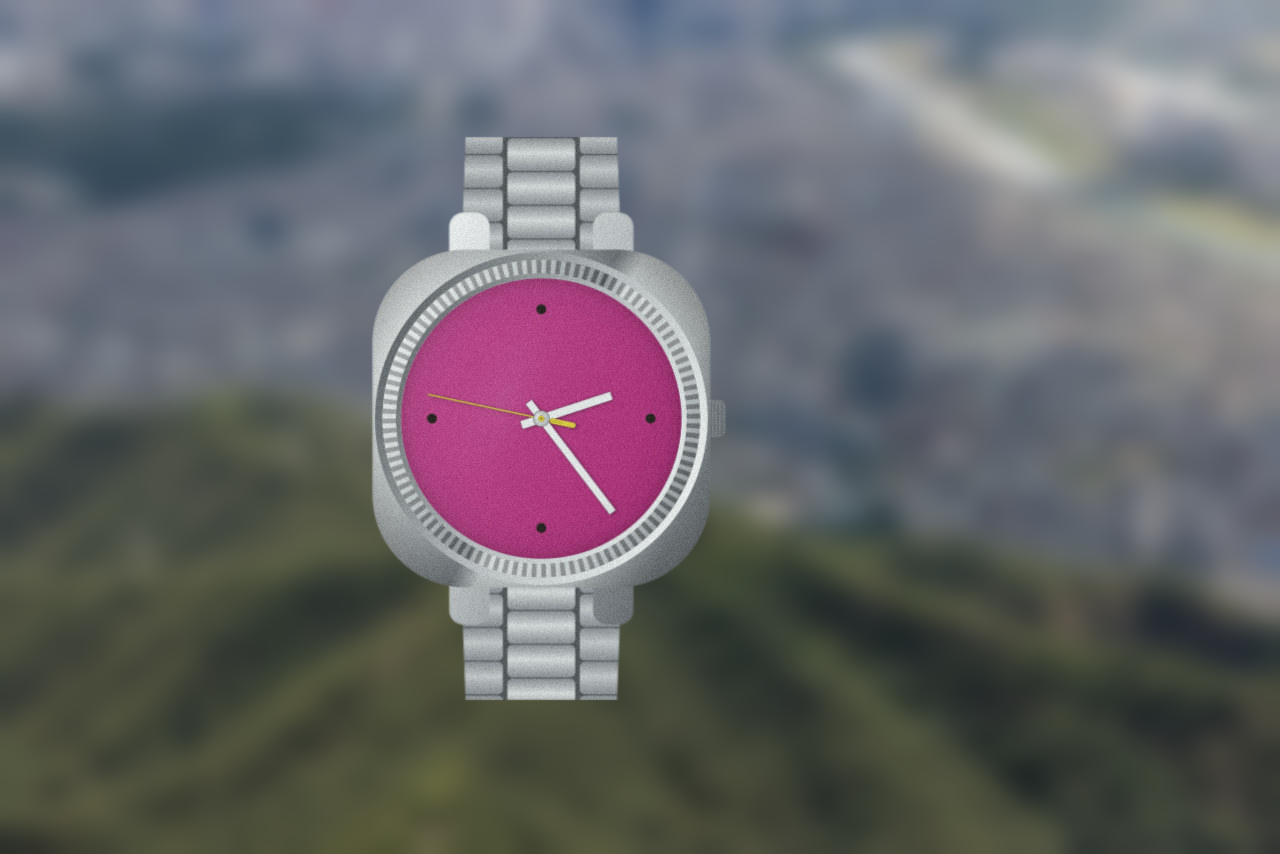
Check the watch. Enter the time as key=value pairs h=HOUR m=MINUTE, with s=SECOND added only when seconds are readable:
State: h=2 m=23 s=47
